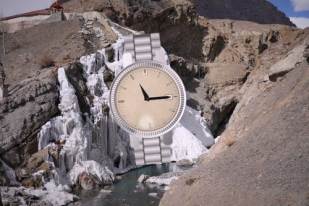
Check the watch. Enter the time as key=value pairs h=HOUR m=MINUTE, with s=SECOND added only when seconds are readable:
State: h=11 m=15
